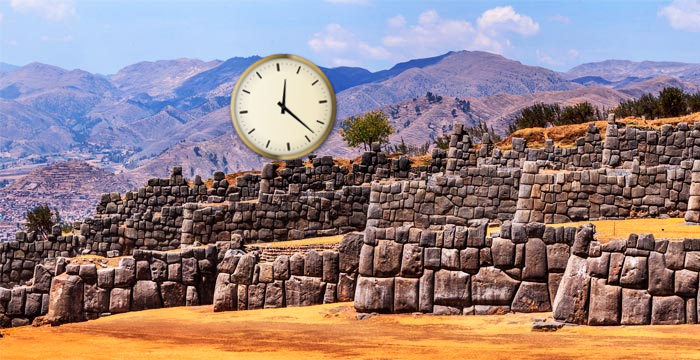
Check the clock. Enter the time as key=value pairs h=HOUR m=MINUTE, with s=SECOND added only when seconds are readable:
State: h=12 m=23
